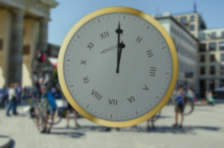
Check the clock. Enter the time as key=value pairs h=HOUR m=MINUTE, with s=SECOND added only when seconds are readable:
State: h=1 m=4
